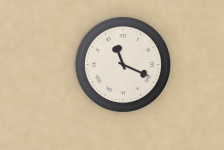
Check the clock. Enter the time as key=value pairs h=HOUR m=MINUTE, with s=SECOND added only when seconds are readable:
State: h=11 m=19
